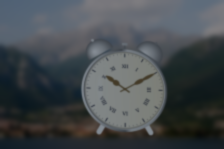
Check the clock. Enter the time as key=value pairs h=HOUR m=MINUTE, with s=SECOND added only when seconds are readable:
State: h=10 m=10
